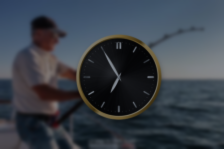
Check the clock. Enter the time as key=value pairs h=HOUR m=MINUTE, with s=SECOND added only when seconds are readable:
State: h=6 m=55
